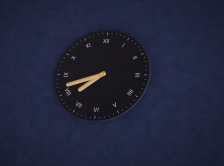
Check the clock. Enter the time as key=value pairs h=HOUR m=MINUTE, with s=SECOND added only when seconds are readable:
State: h=7 m=42
